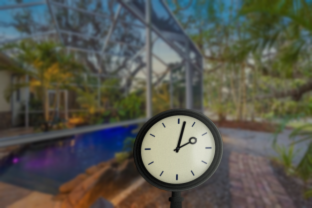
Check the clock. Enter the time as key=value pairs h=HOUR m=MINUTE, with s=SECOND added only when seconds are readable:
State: h=2 m=2
